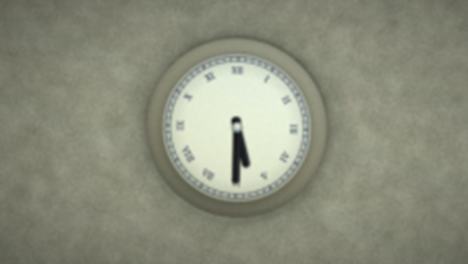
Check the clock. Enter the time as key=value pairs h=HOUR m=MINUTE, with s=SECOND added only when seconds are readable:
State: h=5 m=30
